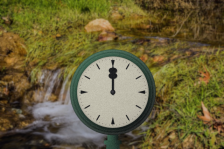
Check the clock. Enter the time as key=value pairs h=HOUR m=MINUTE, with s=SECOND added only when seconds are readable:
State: h=12 m=0
